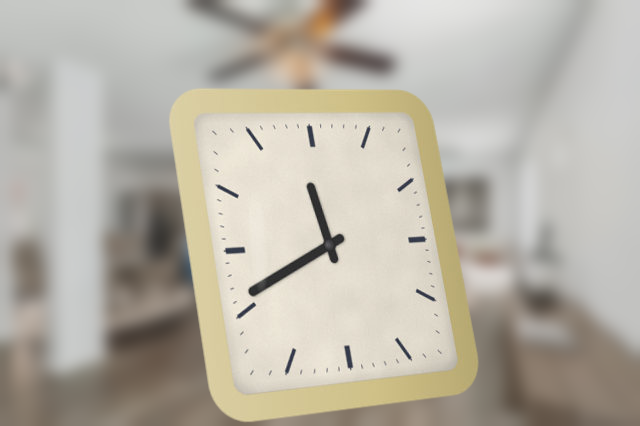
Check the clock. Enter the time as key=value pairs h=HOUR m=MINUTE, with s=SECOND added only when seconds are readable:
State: h=11 m=41
